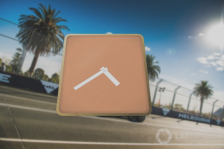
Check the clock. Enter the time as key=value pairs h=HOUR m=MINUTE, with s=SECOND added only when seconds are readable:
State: h=4 m=39
